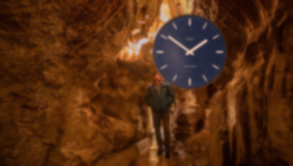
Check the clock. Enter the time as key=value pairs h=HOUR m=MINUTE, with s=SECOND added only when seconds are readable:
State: h=1 m=51
